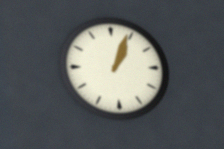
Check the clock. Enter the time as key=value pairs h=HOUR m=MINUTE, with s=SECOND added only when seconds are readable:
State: h=1 m=4
